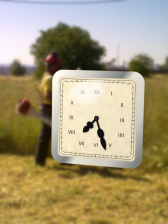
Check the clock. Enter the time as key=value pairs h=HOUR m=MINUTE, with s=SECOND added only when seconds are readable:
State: h=7 m=27
